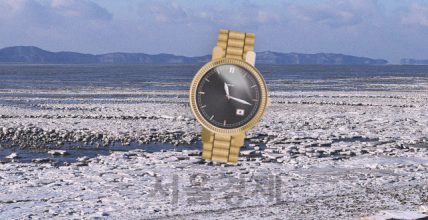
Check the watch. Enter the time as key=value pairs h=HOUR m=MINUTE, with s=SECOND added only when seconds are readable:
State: h=11 m=17
